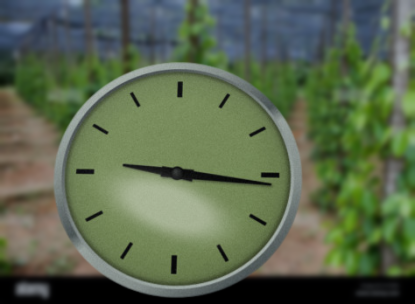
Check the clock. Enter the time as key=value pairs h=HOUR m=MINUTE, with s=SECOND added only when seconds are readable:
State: h=9 m=16
